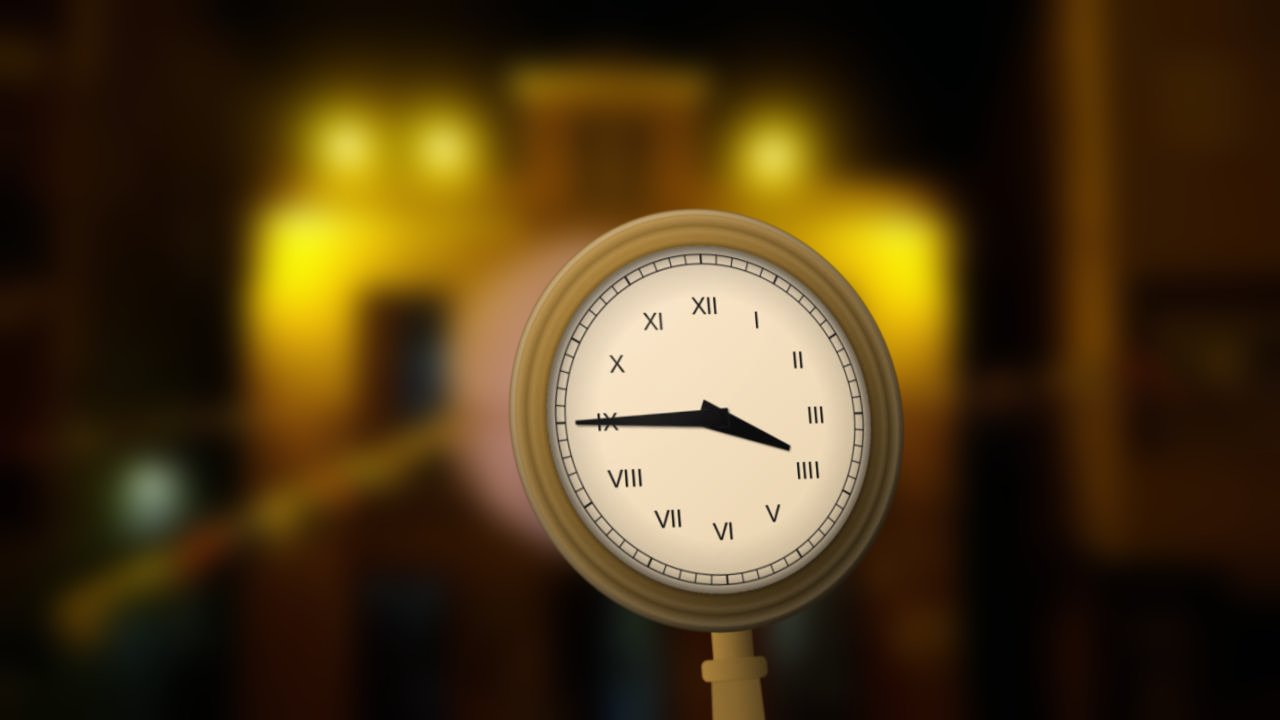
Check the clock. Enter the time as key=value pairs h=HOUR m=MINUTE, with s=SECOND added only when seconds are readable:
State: h=3 m=45
